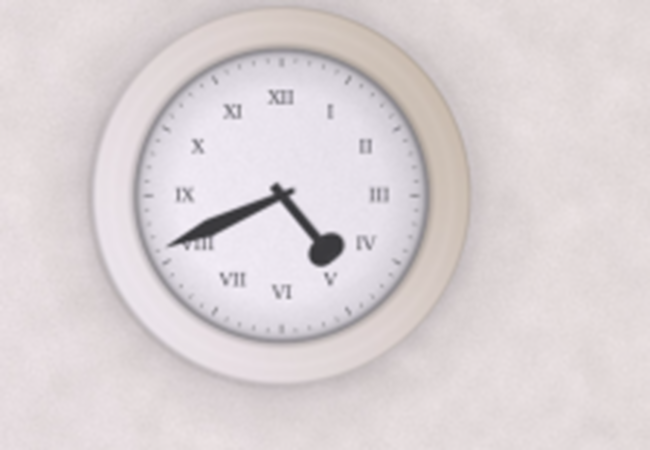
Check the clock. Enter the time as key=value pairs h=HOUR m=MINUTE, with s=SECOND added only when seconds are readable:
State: h=4 m=41
